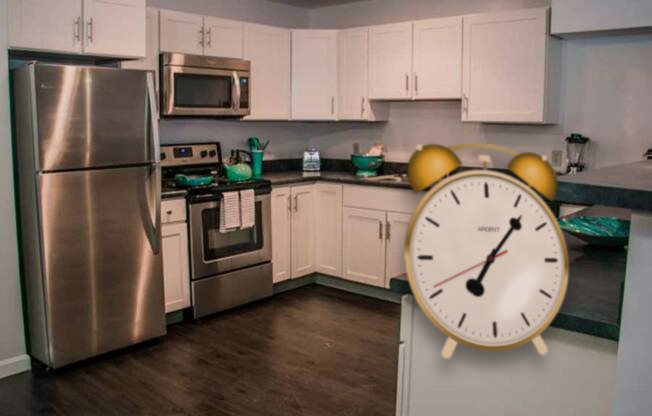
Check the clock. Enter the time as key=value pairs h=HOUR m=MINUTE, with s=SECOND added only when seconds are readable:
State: h=7 m=6 s=41
